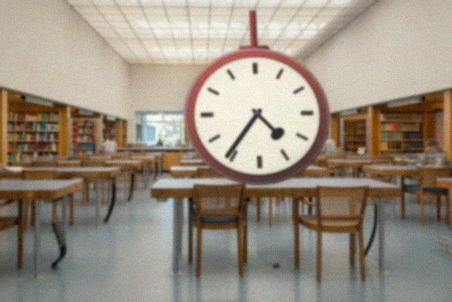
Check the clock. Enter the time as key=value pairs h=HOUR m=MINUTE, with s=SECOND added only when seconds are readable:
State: h=4 m=36
